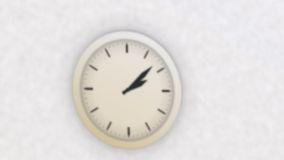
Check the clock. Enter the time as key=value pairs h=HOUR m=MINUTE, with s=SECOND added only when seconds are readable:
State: h=2 m=8
